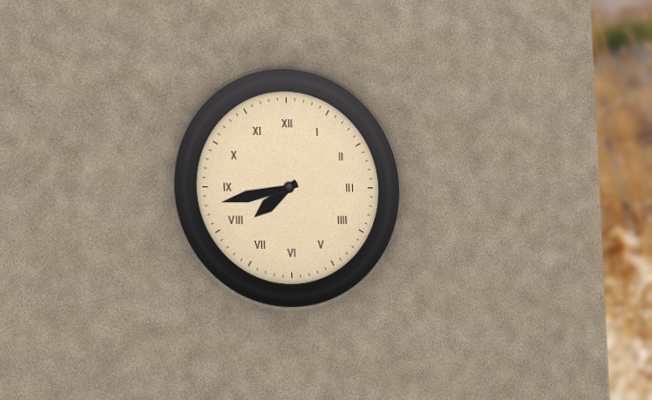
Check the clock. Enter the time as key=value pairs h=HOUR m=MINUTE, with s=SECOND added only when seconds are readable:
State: h=7 m=43
